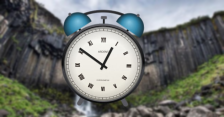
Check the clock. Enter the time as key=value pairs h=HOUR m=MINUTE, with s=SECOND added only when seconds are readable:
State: h=12 m=51
